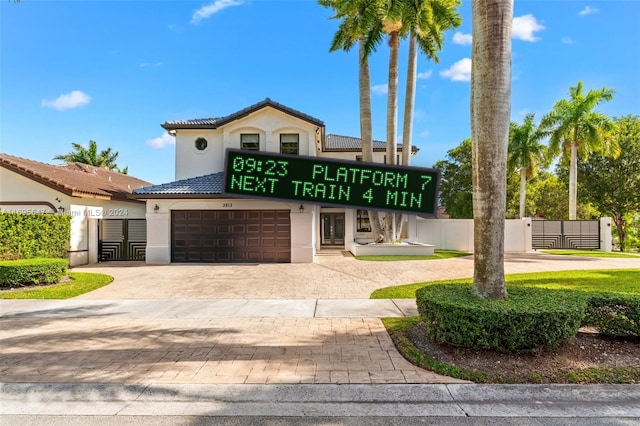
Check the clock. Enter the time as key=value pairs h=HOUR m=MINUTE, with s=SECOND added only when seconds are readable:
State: h=9 m=23
